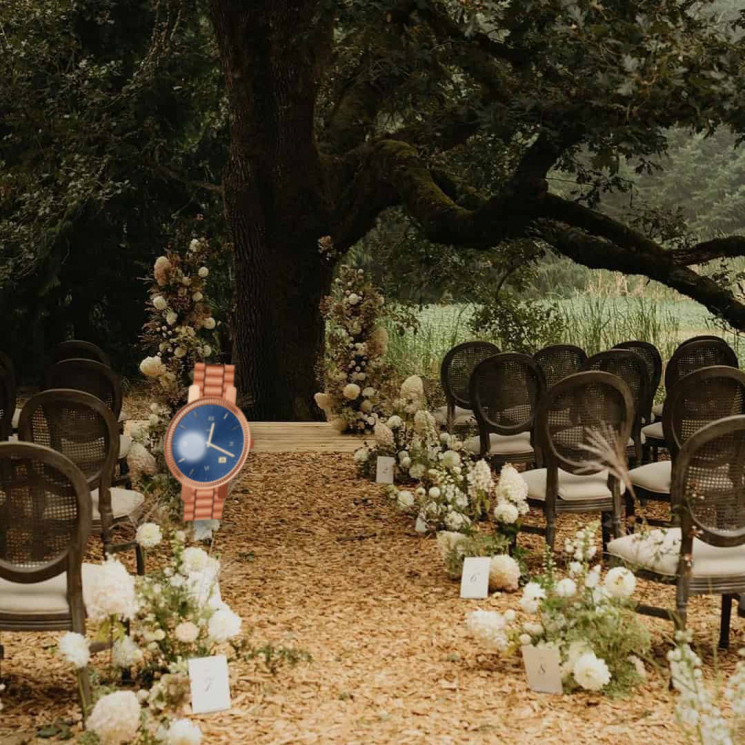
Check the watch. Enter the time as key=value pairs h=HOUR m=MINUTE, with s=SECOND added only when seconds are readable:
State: h=12 m=19
